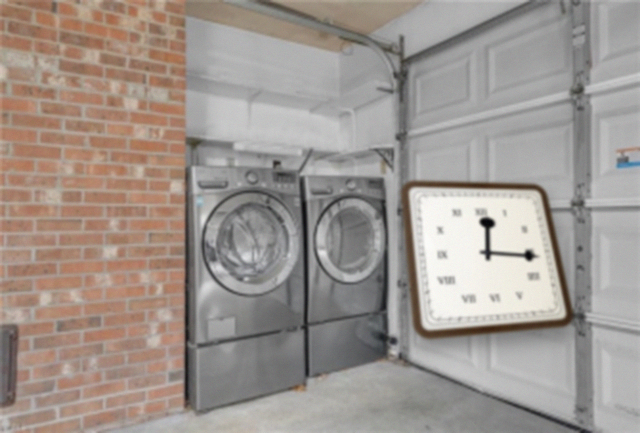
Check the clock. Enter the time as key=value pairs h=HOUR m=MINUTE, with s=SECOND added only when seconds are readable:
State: h=12 m=16
